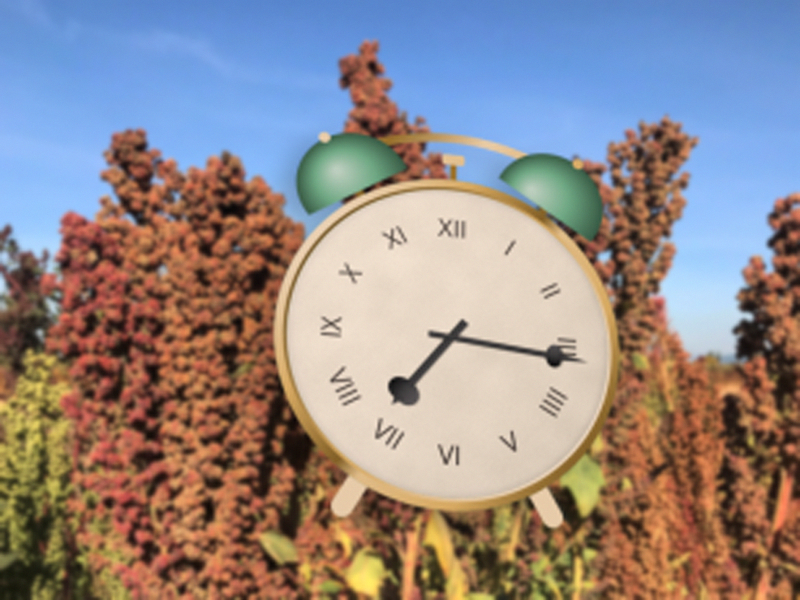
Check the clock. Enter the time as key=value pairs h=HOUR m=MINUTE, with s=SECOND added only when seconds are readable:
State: h=7 m=16
